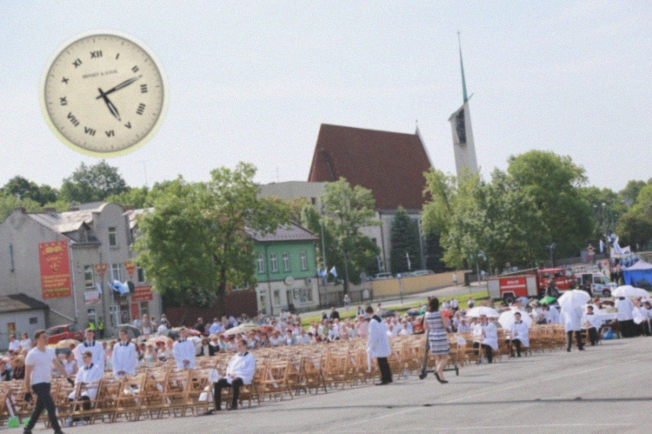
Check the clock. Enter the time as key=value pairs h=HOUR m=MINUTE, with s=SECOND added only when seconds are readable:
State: h=5 m=12
